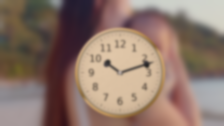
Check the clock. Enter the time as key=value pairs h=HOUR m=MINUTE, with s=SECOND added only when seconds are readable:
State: h=10 m=12
